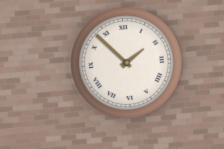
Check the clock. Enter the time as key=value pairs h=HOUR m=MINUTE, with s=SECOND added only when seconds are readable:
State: h=1 m=53
